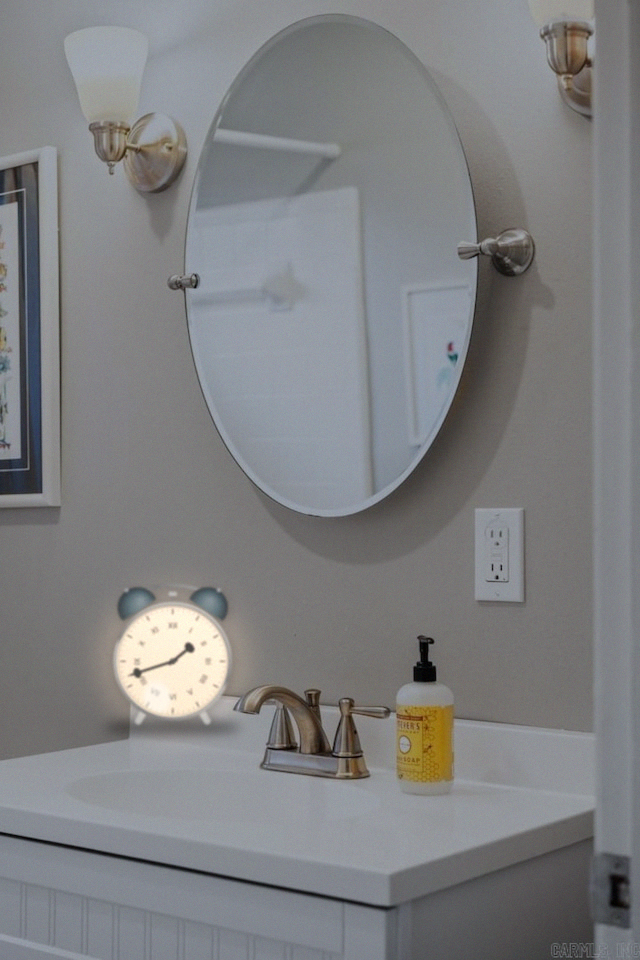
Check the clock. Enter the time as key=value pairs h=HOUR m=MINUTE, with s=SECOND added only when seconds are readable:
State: h=1 m=42
